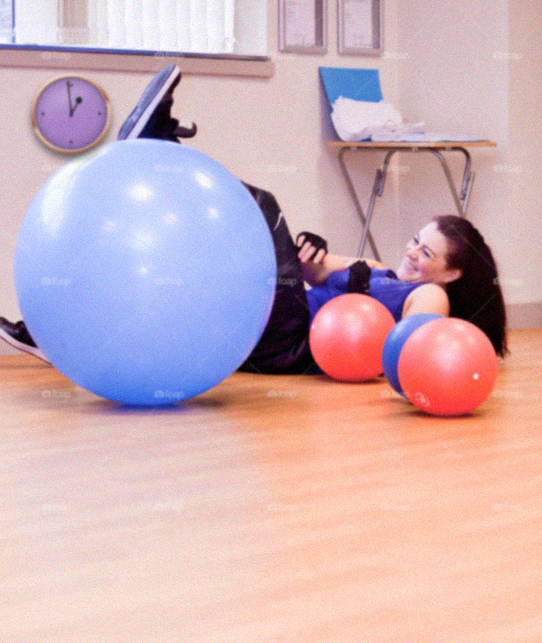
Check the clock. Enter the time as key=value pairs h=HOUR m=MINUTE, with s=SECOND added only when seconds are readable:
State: h=12 m=59
